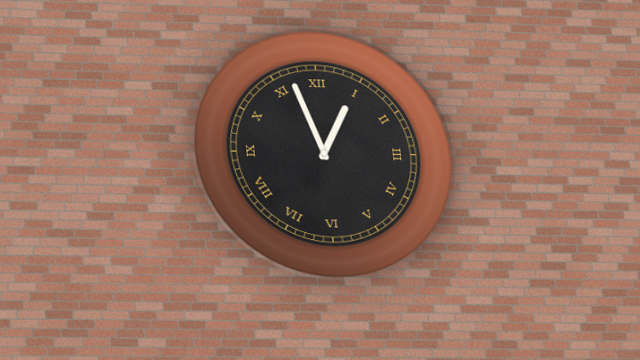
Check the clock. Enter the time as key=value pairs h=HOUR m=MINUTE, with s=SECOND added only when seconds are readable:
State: h=12 m=57
